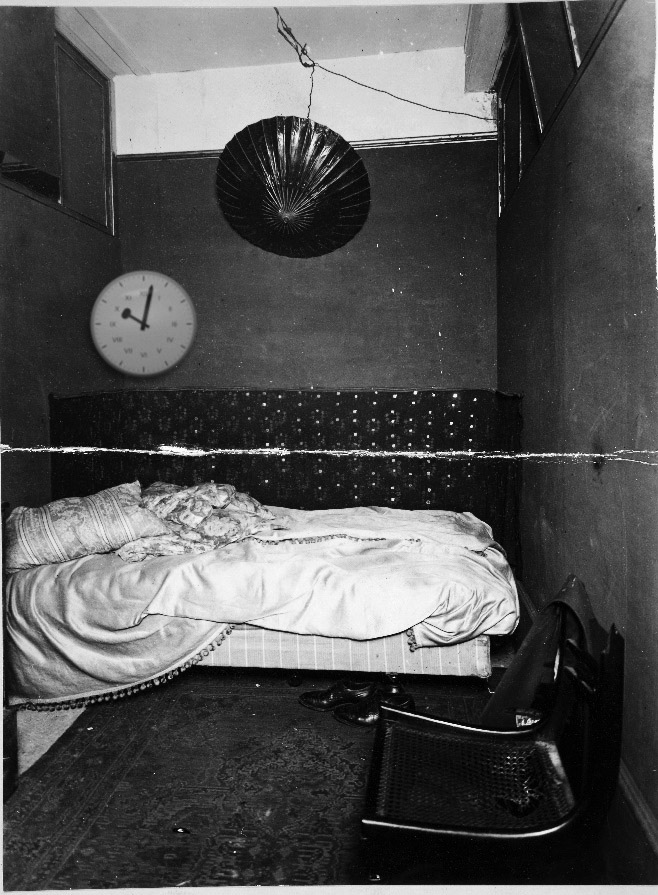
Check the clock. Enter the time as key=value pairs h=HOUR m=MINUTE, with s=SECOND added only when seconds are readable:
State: h=10 m=2
